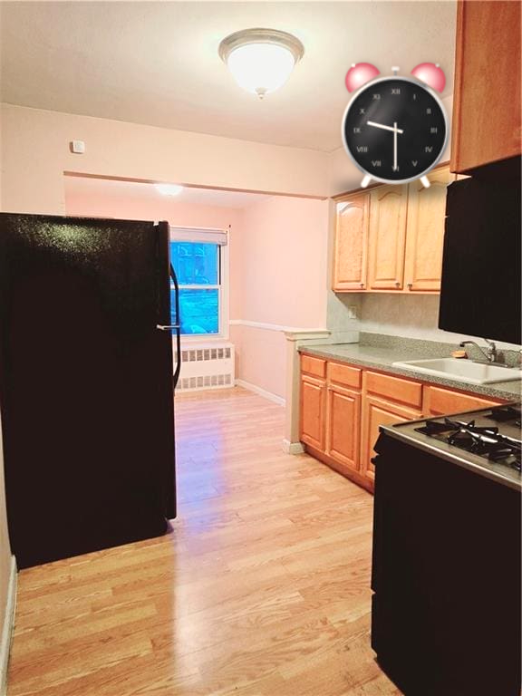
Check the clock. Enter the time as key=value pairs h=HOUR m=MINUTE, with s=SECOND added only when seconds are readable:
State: h=9 m=30
